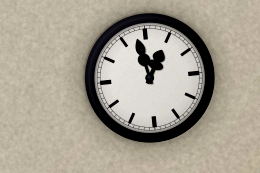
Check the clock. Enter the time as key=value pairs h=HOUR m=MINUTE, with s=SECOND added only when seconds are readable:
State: h=12 m=58
